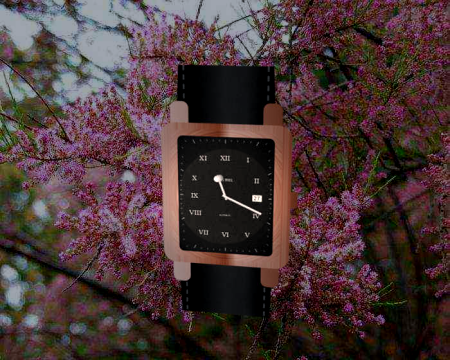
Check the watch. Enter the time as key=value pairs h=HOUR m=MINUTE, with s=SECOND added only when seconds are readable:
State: h=11 m=19
